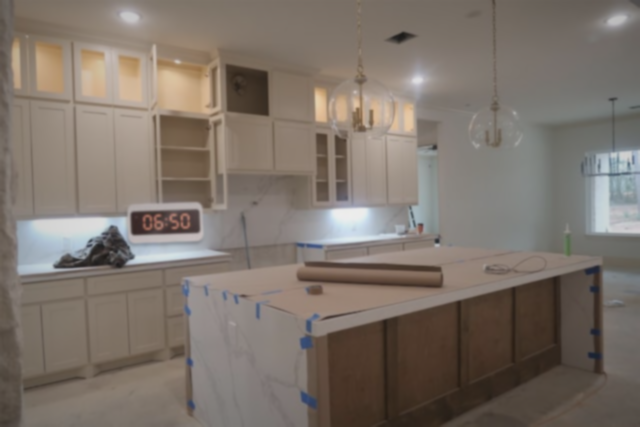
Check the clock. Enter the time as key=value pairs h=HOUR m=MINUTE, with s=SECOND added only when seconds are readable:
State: h=6 m=50
